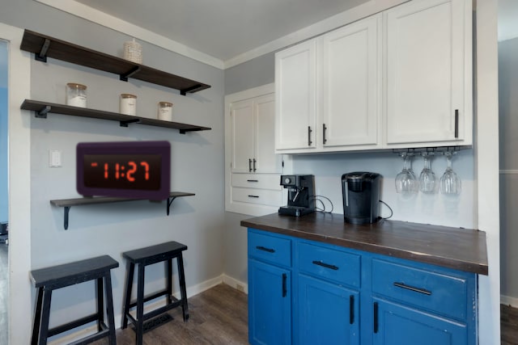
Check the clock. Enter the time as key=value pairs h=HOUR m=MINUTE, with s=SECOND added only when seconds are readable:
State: h=11 m=27
